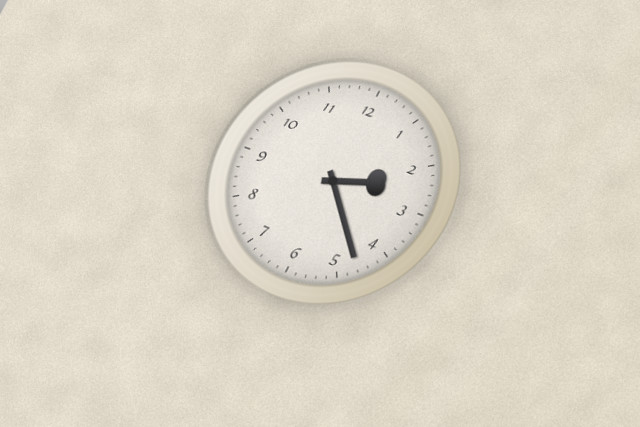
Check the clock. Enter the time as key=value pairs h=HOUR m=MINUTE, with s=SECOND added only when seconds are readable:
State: h=2 m=23
